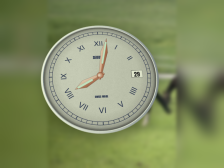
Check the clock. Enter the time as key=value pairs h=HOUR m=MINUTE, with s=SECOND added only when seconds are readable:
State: h=8 m=2
